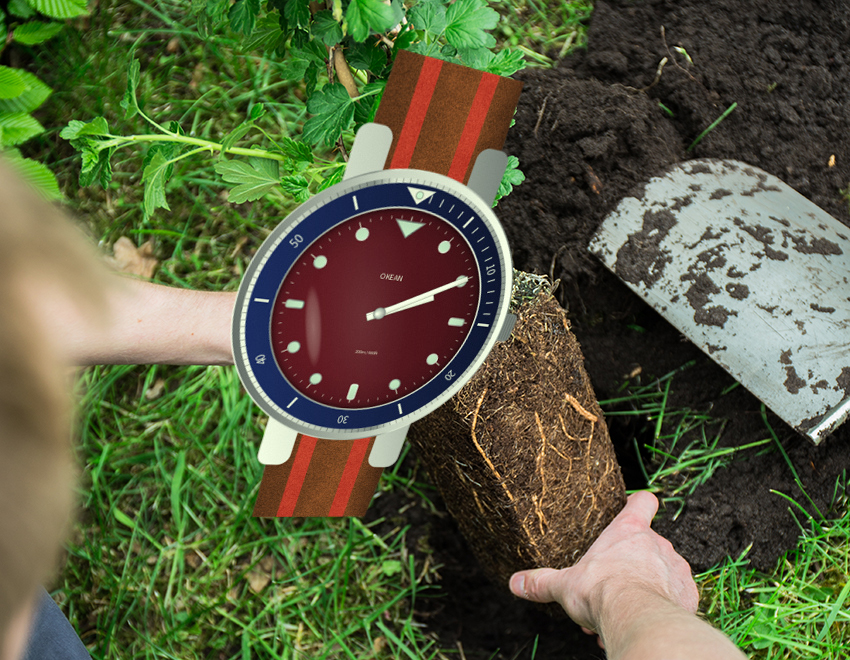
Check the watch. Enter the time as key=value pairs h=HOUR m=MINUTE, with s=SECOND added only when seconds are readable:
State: h=2 m=10
